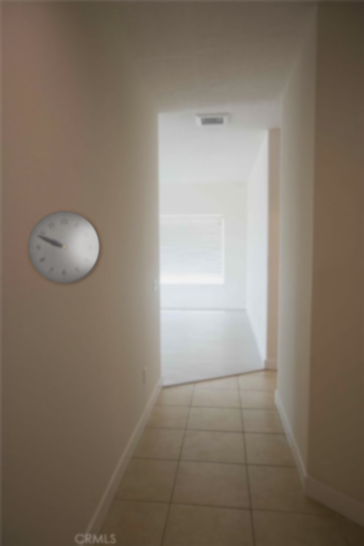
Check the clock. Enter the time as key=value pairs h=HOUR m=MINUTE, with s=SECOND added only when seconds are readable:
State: h=9 m=49
